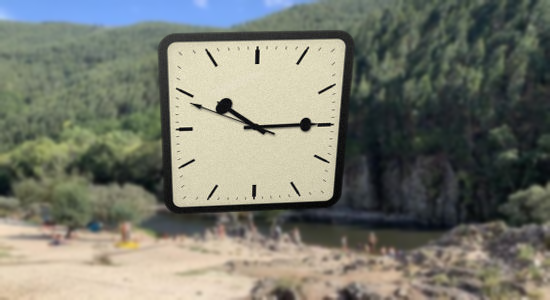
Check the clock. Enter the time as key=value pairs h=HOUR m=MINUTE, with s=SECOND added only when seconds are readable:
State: h=10 m=14 s=49
